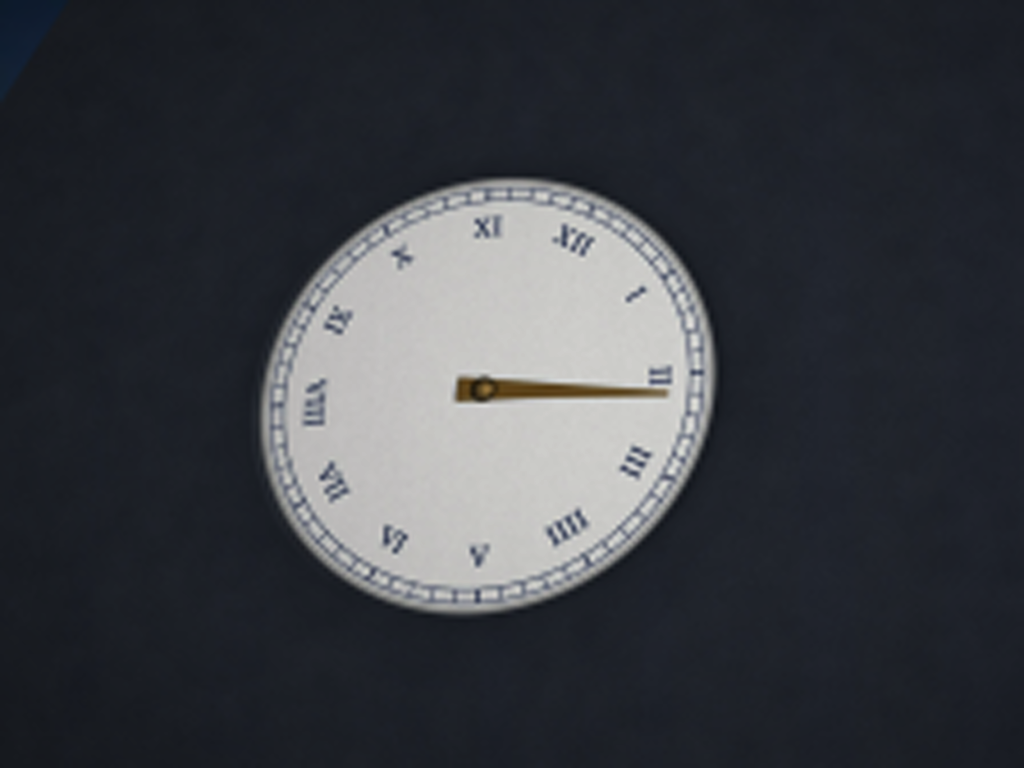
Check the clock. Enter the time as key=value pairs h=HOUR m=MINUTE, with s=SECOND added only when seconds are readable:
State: h=2 m=11
